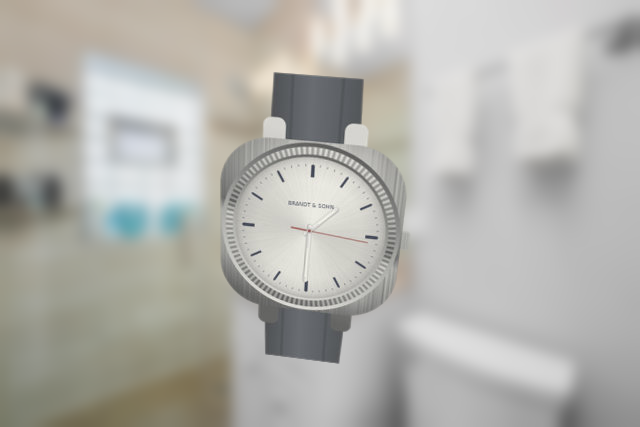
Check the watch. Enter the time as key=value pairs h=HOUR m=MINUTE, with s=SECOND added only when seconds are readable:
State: h=1 m=30 s=16
